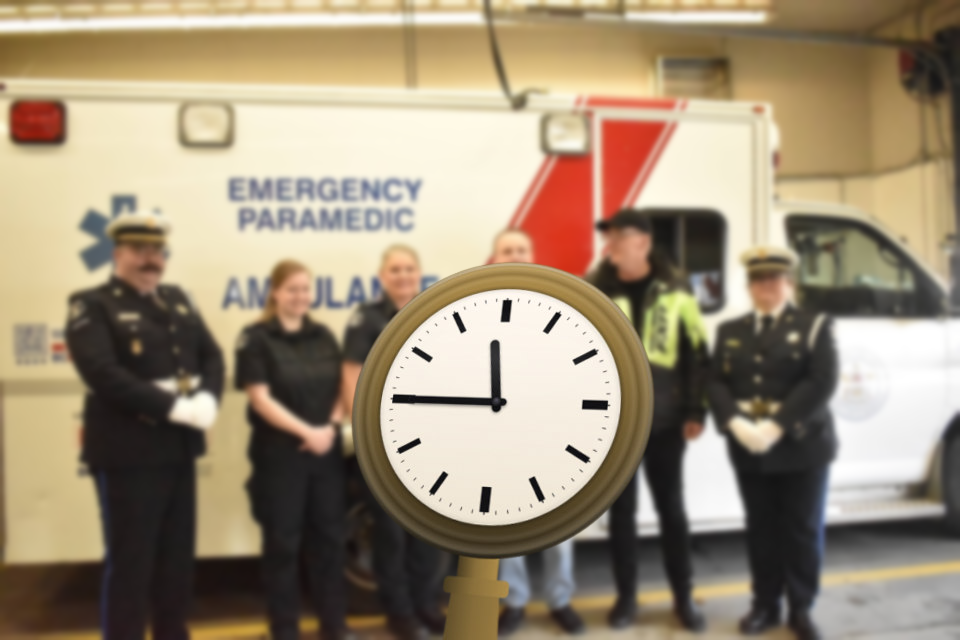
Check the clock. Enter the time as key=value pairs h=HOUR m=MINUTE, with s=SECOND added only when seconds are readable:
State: h=11 m=45
